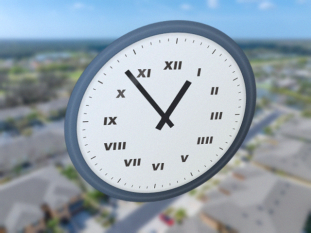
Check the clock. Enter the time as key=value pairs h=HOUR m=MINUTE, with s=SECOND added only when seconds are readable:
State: h=12 m=53
